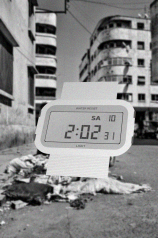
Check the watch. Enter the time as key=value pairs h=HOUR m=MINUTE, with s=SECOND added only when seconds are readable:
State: h=2 m=2 s=31
